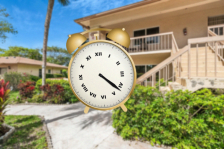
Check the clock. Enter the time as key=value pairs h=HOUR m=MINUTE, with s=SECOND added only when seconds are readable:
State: h=4 m=22
